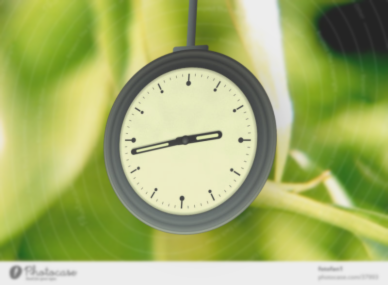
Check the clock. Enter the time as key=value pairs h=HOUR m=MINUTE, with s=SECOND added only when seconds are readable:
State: h=2 m=43
